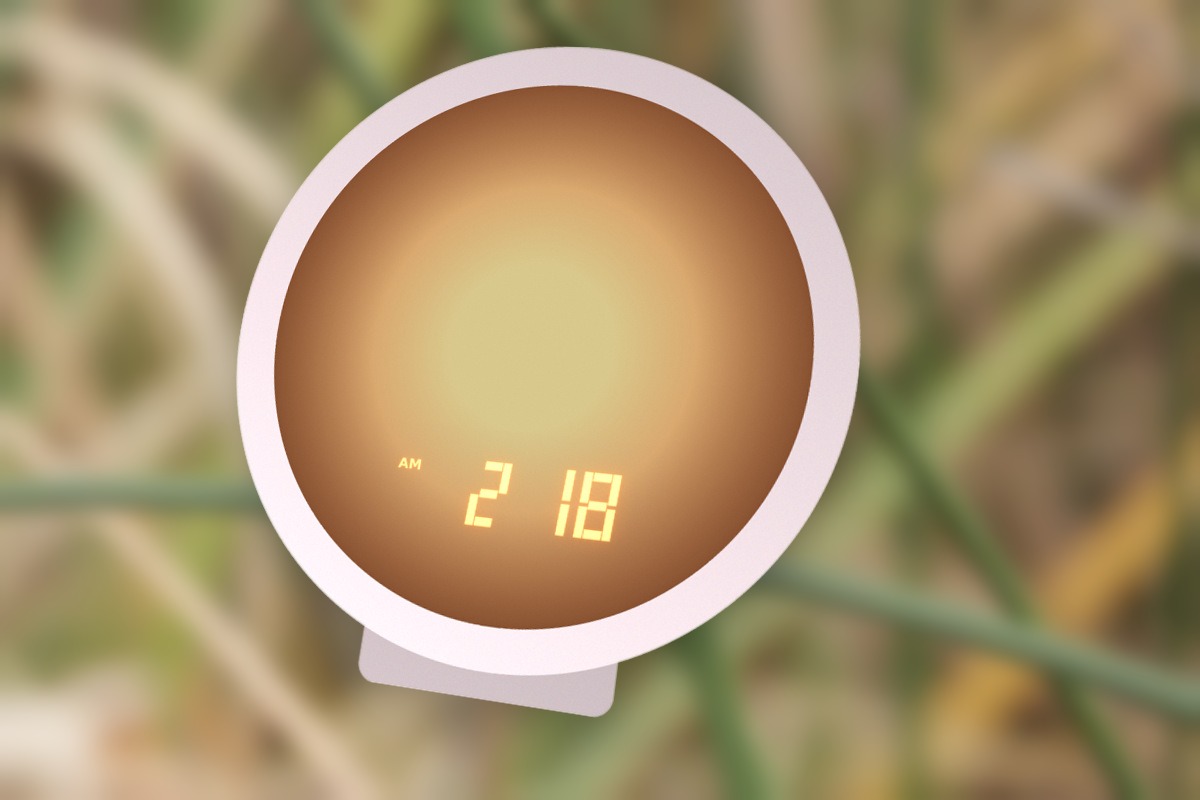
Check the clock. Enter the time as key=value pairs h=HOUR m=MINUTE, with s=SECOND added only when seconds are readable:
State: h=2 m=18
